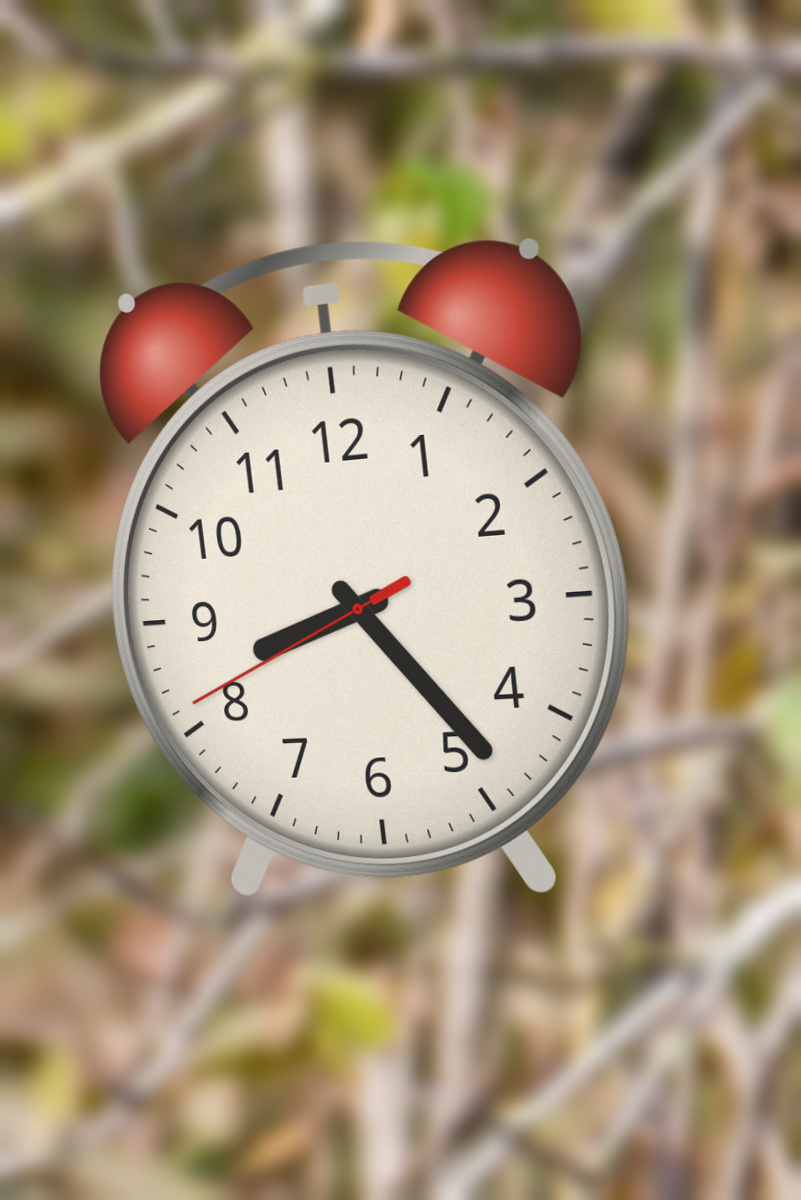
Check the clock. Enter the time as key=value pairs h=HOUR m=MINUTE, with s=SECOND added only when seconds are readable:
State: h=8 m=23 s=41
